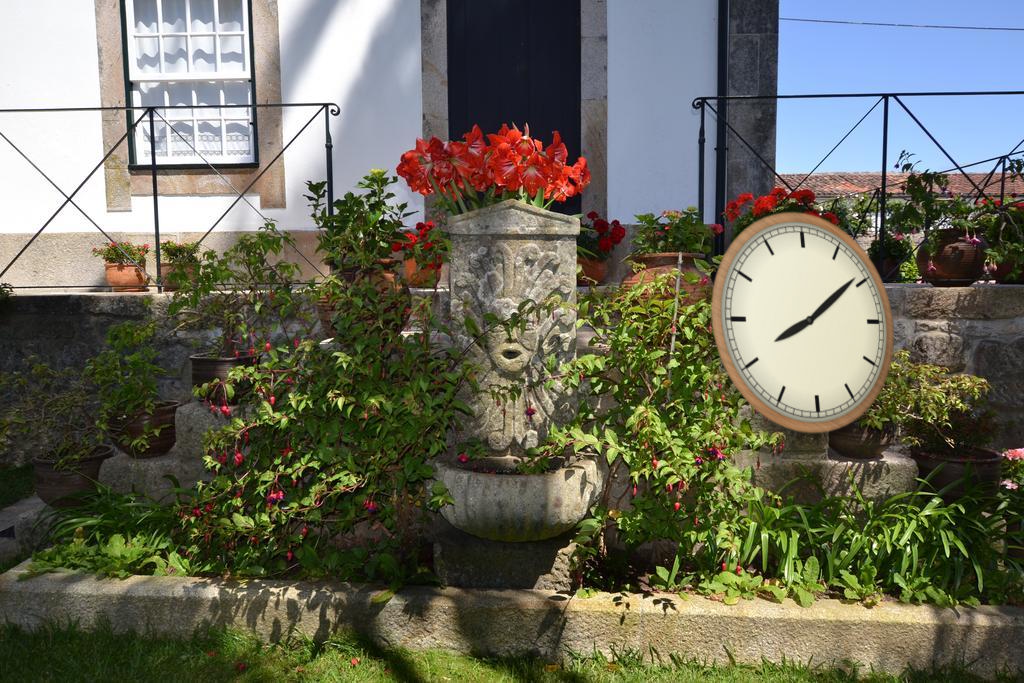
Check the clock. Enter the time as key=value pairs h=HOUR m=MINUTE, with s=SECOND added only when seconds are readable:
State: h=8 m=9
